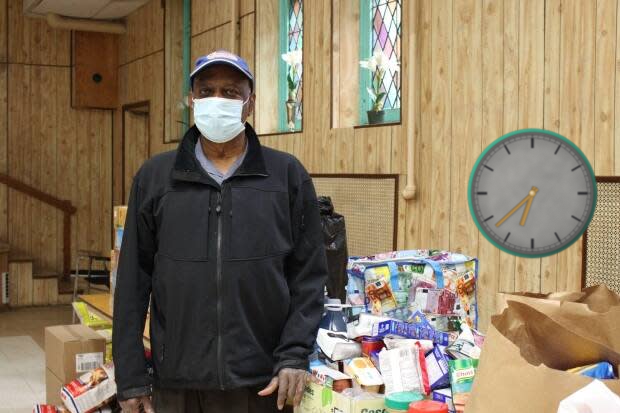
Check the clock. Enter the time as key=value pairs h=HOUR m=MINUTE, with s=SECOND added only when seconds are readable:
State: h=6 m=38
